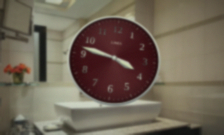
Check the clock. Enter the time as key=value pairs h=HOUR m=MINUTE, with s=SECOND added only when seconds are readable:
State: h=3 m=47
